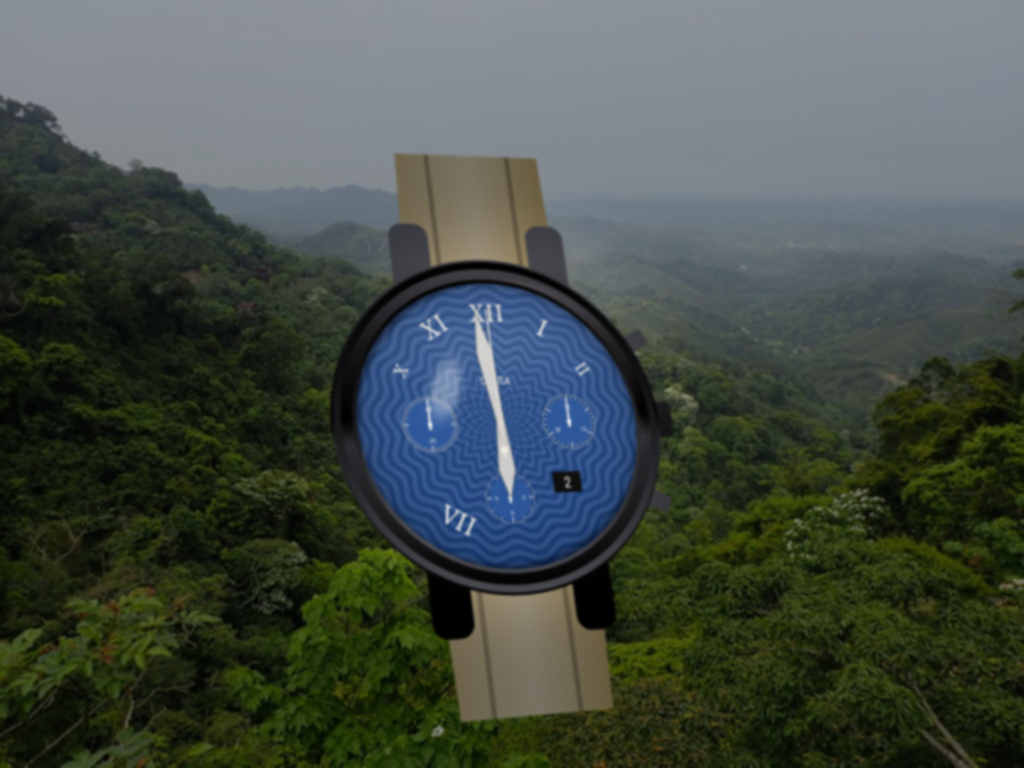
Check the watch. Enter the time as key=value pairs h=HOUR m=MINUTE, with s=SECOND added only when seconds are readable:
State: h=5 m=59
